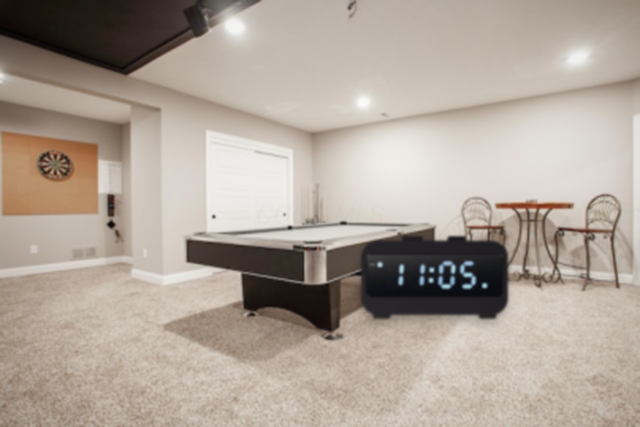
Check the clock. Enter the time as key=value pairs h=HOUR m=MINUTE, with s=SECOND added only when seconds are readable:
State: h=11 m=5
